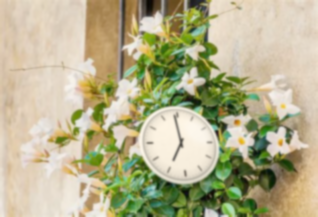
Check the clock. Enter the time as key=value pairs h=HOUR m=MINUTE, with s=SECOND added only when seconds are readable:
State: h=6 m=59
